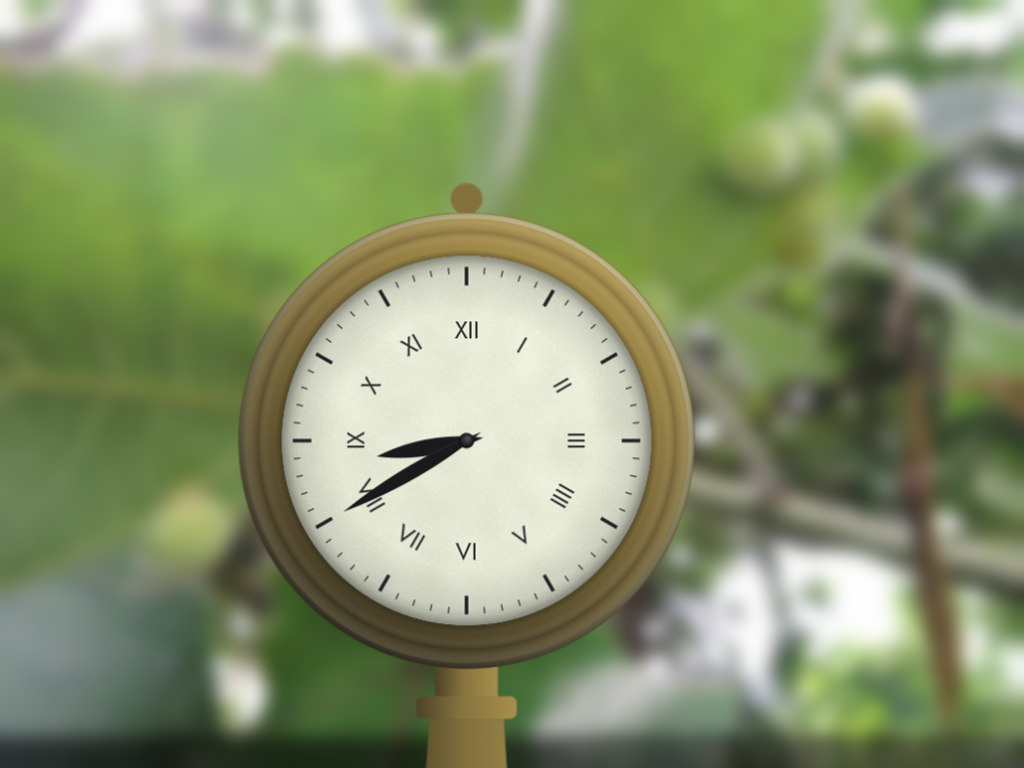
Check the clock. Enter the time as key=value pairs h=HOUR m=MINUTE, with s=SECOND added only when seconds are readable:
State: h=8 m=40
